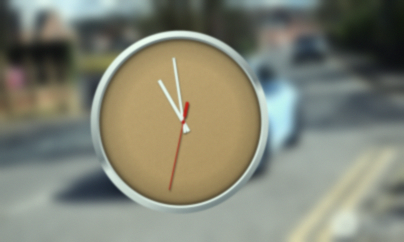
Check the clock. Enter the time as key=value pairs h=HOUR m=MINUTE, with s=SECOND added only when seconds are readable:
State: h=10 m=58 s=32
